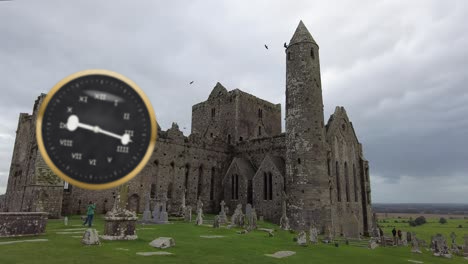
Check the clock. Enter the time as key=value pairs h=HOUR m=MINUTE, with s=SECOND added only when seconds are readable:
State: h=9 m=17
